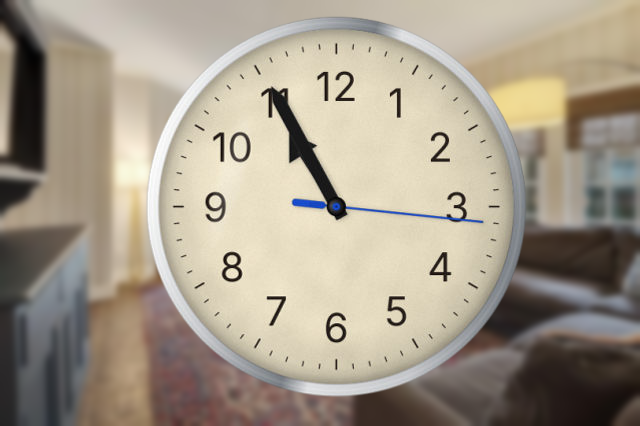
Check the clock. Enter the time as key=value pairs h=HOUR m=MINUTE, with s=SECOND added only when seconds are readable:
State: h=10 m=55 s=16
